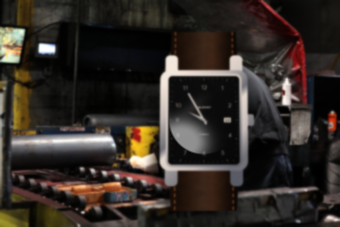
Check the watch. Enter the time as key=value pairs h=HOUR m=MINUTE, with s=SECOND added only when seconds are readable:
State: h=9 m=55
